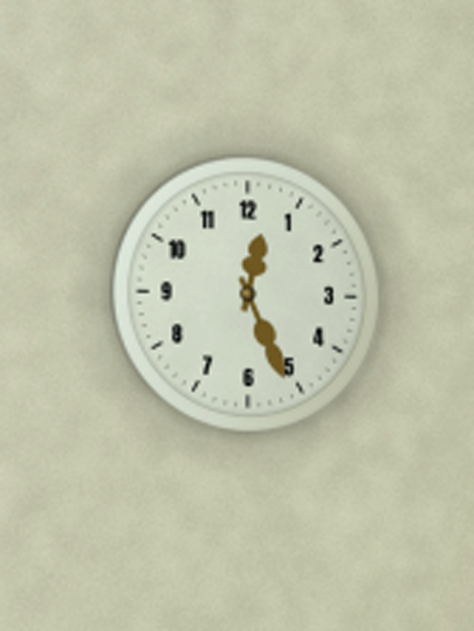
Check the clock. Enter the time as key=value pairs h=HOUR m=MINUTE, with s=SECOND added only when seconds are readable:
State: h=12 m=26
